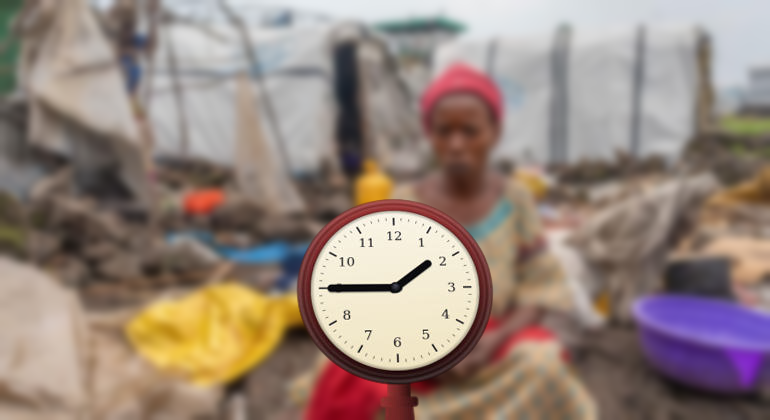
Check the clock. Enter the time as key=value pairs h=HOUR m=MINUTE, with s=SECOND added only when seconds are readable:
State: h=1 m=45
